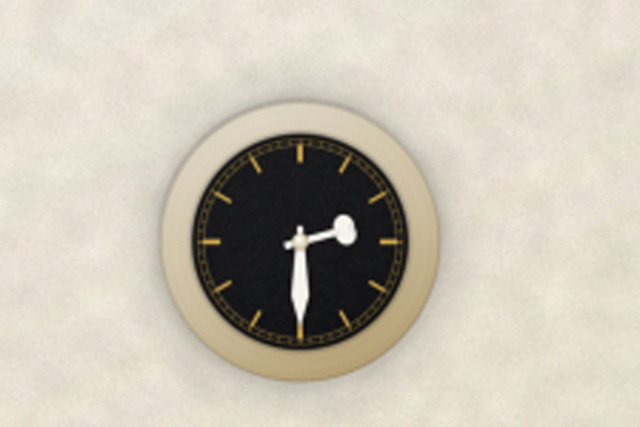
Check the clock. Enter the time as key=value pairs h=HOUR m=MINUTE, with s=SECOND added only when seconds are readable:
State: h=2 m=30
